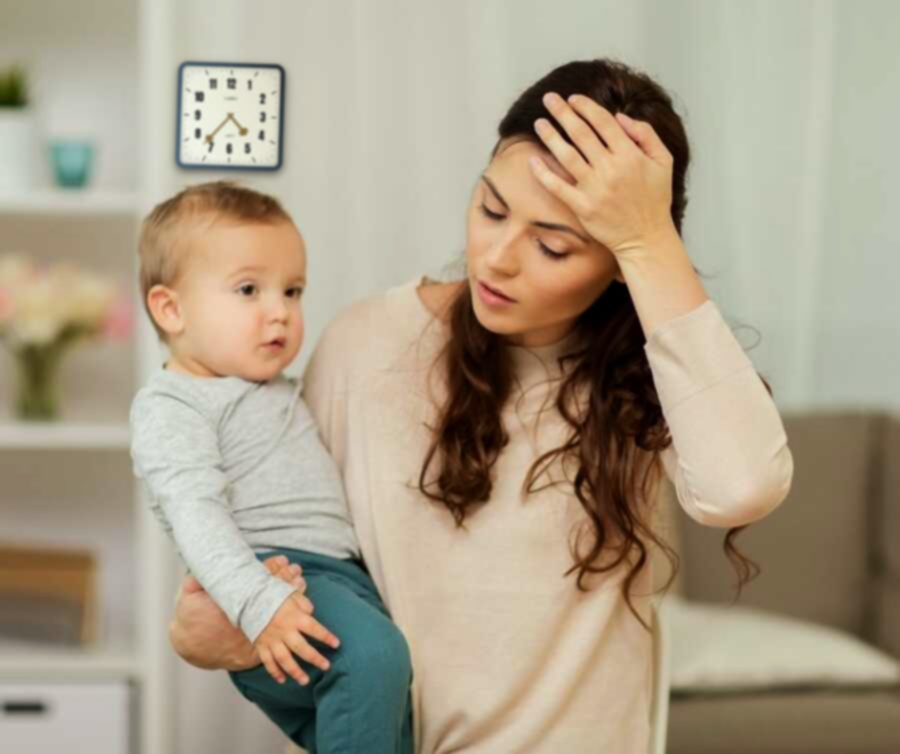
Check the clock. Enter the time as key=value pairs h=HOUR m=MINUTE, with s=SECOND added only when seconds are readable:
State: h=4 m=37
